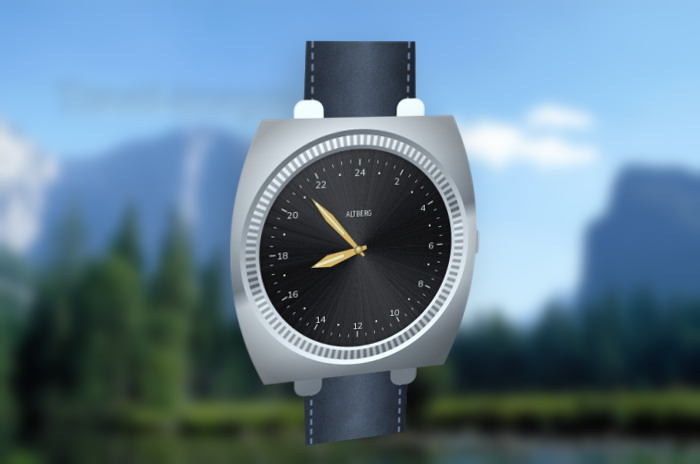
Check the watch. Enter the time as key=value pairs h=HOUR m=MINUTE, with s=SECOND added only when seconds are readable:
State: h=16 m=53
